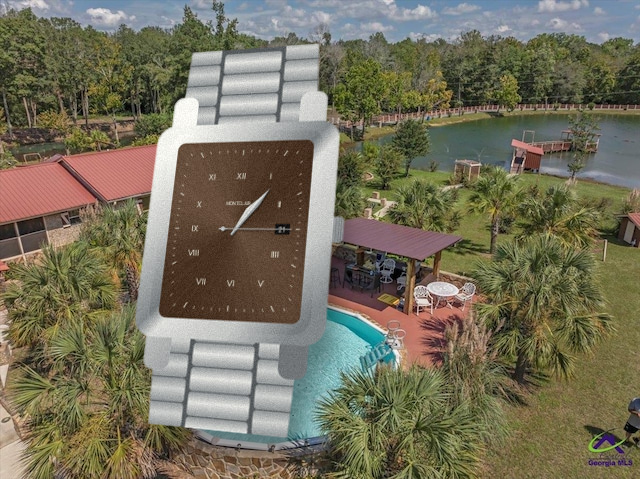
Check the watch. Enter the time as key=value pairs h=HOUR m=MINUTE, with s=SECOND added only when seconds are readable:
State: h=1 m=6 s=15
